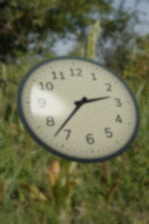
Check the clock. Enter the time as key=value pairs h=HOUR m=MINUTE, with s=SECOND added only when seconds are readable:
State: h=2 m=37
